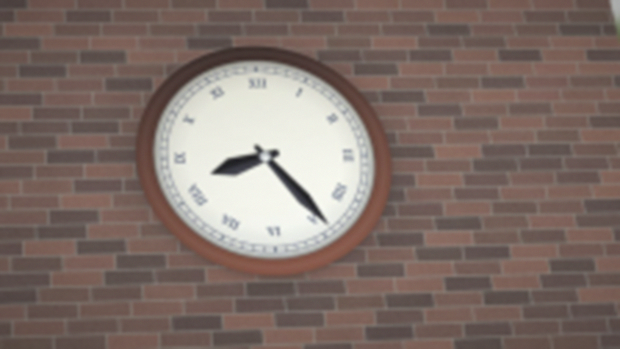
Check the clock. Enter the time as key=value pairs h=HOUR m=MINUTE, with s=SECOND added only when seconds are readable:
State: h=8 m=24
